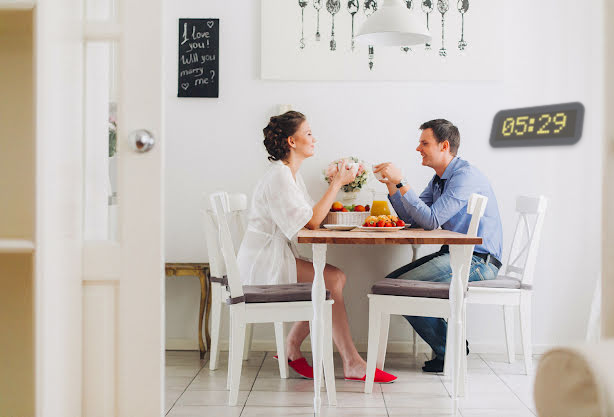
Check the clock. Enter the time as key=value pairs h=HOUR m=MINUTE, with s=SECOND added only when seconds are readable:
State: h=5 m=29
